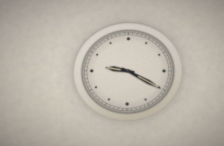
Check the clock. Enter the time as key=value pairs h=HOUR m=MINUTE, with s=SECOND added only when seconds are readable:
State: h=9 m=20
